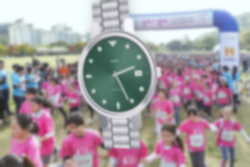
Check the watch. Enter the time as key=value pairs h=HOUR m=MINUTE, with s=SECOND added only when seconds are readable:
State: h=2 m=26
